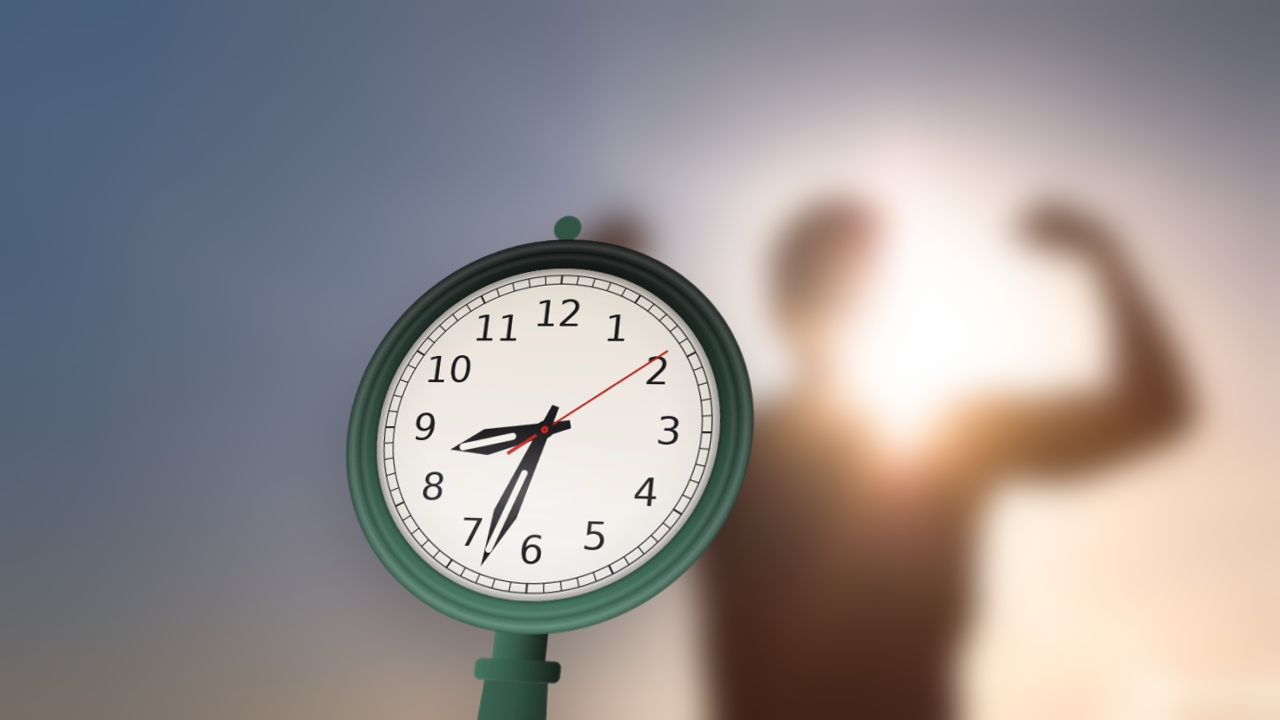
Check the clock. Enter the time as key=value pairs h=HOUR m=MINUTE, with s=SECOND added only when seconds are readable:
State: h=8 m=33 s=9
